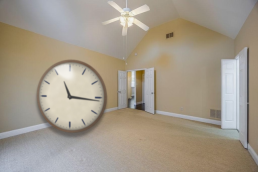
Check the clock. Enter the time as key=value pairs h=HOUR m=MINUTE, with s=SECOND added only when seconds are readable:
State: h=11 m=16
